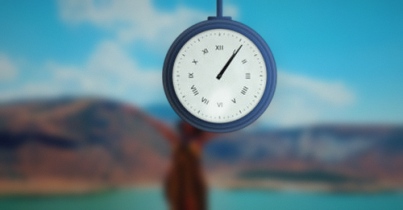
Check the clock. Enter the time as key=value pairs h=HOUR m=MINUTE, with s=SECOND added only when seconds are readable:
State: h=1 m=6
